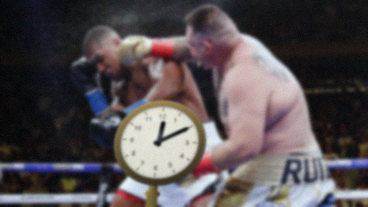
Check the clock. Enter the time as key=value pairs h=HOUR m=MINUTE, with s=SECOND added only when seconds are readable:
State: h=12 m=10
